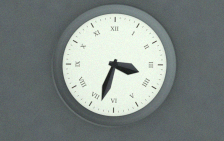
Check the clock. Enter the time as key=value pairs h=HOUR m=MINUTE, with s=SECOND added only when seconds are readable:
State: h=3 m=33
